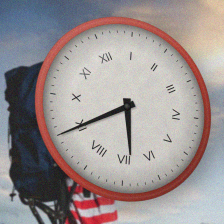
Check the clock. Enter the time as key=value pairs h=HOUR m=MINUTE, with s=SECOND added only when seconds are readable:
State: h=6 m=45
